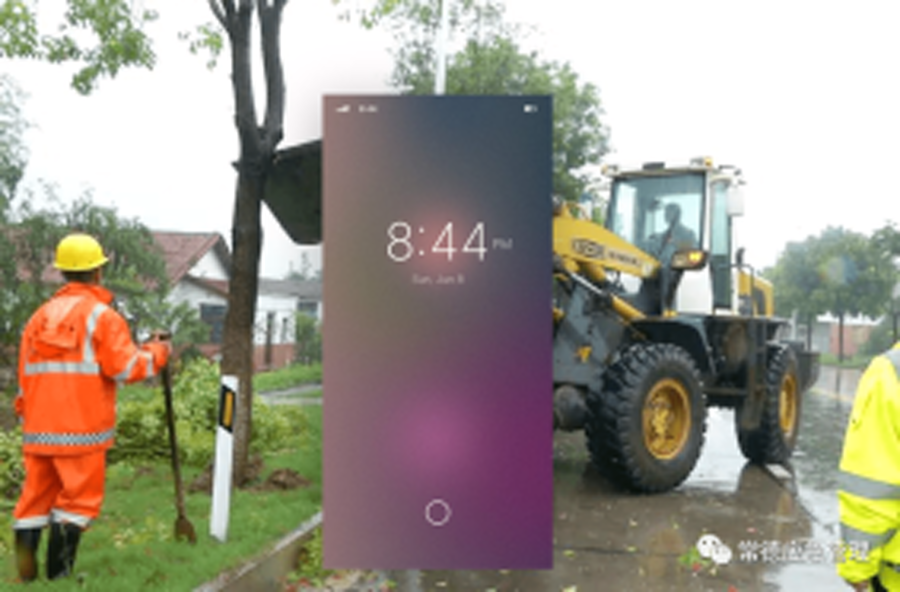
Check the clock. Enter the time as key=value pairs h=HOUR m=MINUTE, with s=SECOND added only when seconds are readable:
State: h=8 m=44
